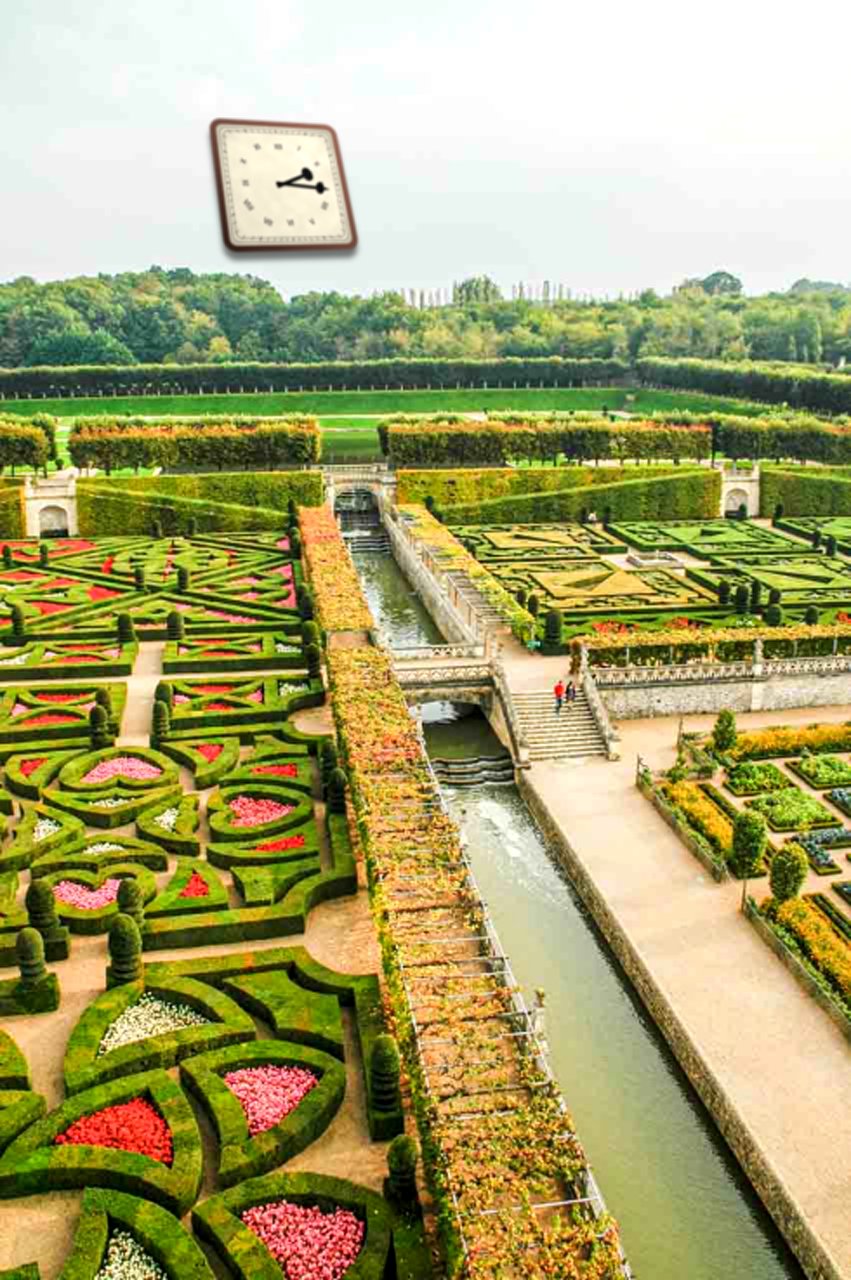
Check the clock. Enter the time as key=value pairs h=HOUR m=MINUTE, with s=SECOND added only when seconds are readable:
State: h=2 m=16
